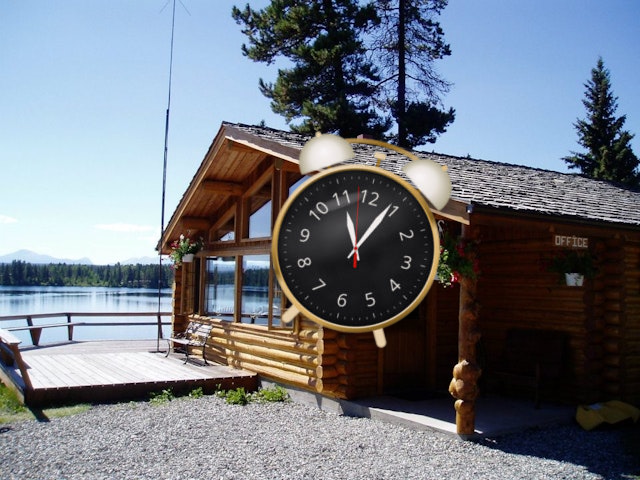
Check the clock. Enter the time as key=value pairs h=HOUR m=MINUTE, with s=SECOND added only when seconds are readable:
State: h=11 m=3 s=58
